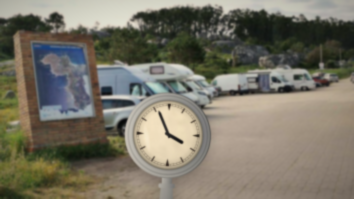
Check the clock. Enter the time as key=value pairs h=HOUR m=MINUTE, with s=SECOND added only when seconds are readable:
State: h=3 m=56
